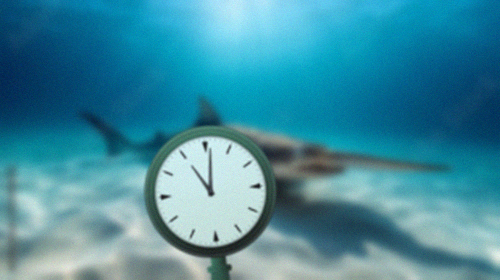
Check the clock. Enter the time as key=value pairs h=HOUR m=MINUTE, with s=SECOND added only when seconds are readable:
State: h=11 m=1
